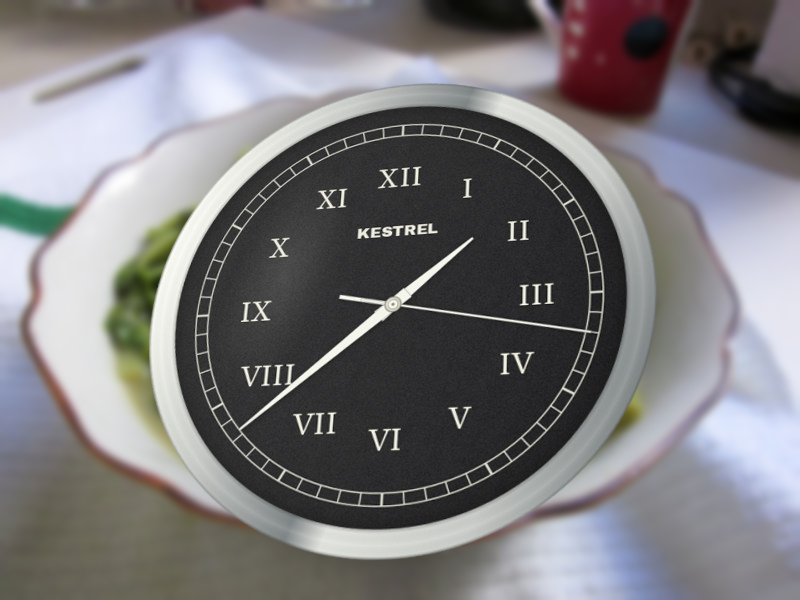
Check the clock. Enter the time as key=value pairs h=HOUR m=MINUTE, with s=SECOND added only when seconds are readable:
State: h=1 m=38 s=17
